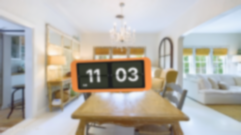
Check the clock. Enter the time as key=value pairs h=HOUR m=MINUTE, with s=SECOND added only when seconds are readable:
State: h=11 m=3
